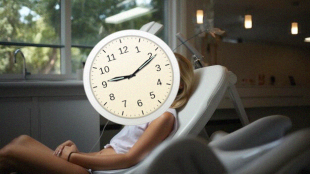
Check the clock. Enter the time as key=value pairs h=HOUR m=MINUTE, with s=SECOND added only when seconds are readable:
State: h=9 m=11
